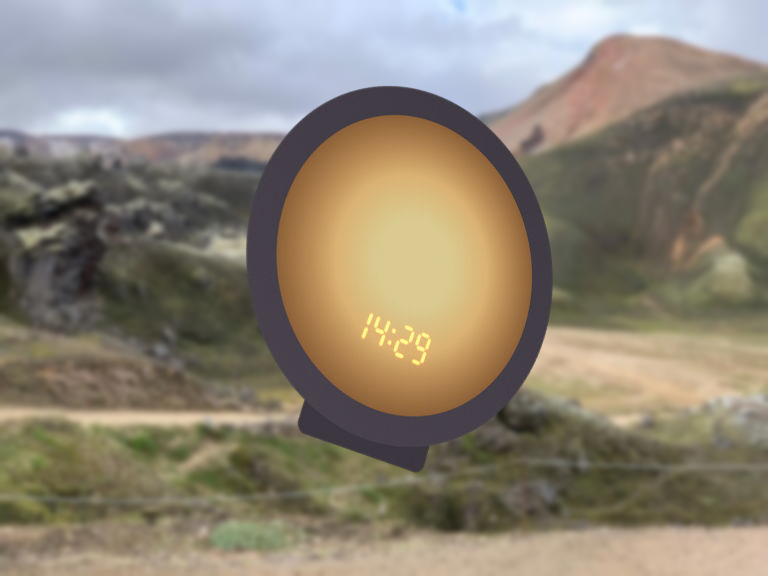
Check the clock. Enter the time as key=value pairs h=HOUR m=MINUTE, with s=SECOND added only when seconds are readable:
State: h=14 m=29
